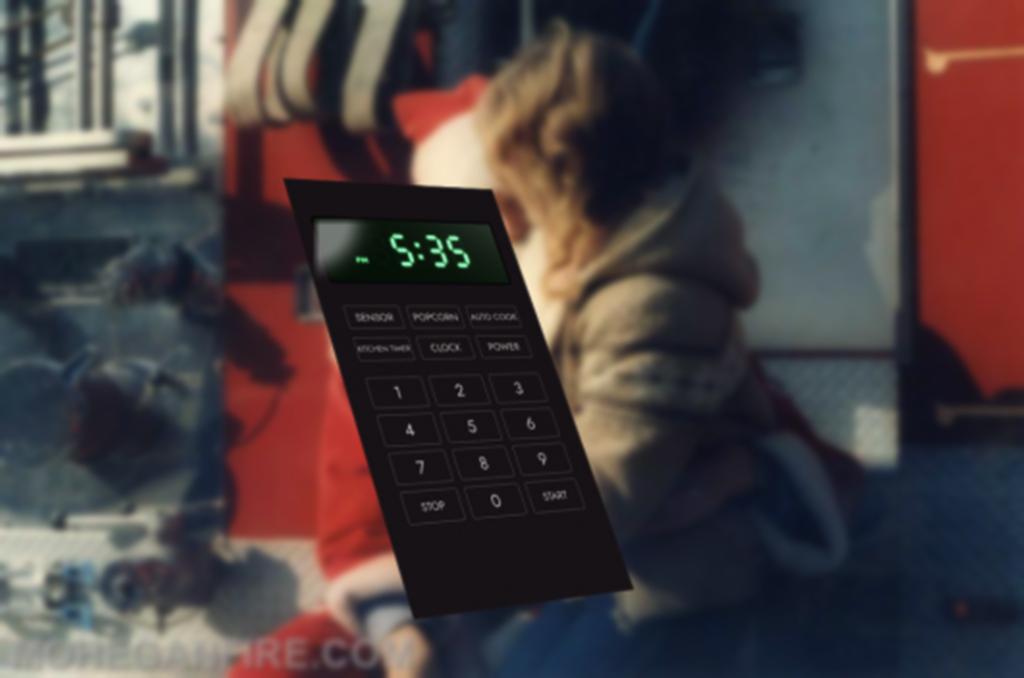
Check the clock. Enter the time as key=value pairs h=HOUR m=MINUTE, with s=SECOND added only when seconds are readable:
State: h=5 m=35
